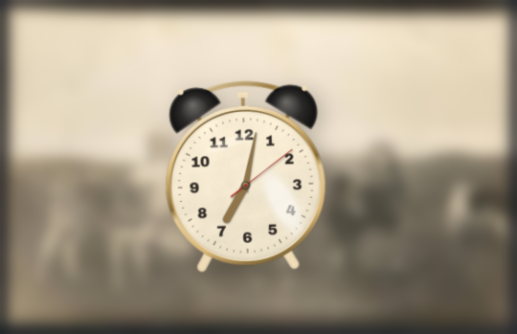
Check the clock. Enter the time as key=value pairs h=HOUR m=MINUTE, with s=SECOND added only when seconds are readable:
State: h=7 m=2 s=9
